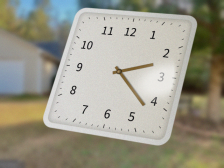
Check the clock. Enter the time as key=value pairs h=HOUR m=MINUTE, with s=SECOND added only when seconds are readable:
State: h=2 m=22
